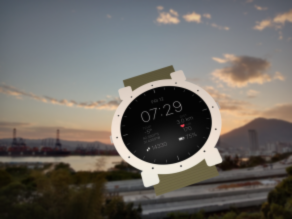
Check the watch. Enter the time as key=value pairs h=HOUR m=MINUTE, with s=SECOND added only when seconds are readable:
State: h=7 m=29
